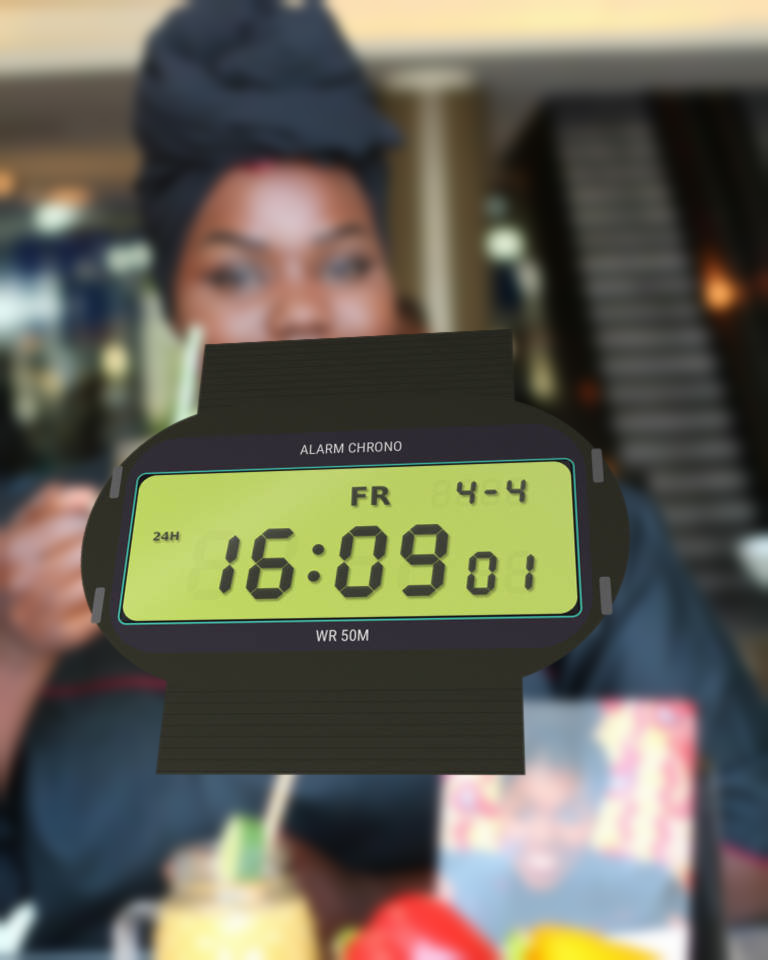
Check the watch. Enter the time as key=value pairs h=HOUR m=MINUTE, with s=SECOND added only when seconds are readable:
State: h=16 m=9 s=1
